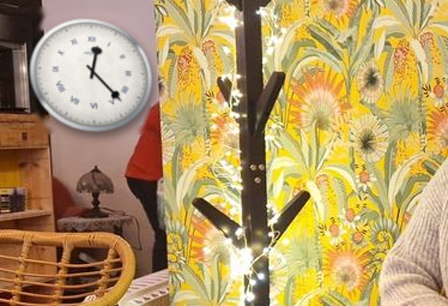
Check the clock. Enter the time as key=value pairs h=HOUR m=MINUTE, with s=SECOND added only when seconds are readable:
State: h=12 m=23
